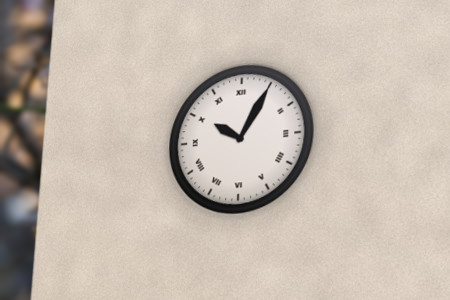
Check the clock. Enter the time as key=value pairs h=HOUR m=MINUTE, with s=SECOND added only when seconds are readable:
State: h=10 m=5
